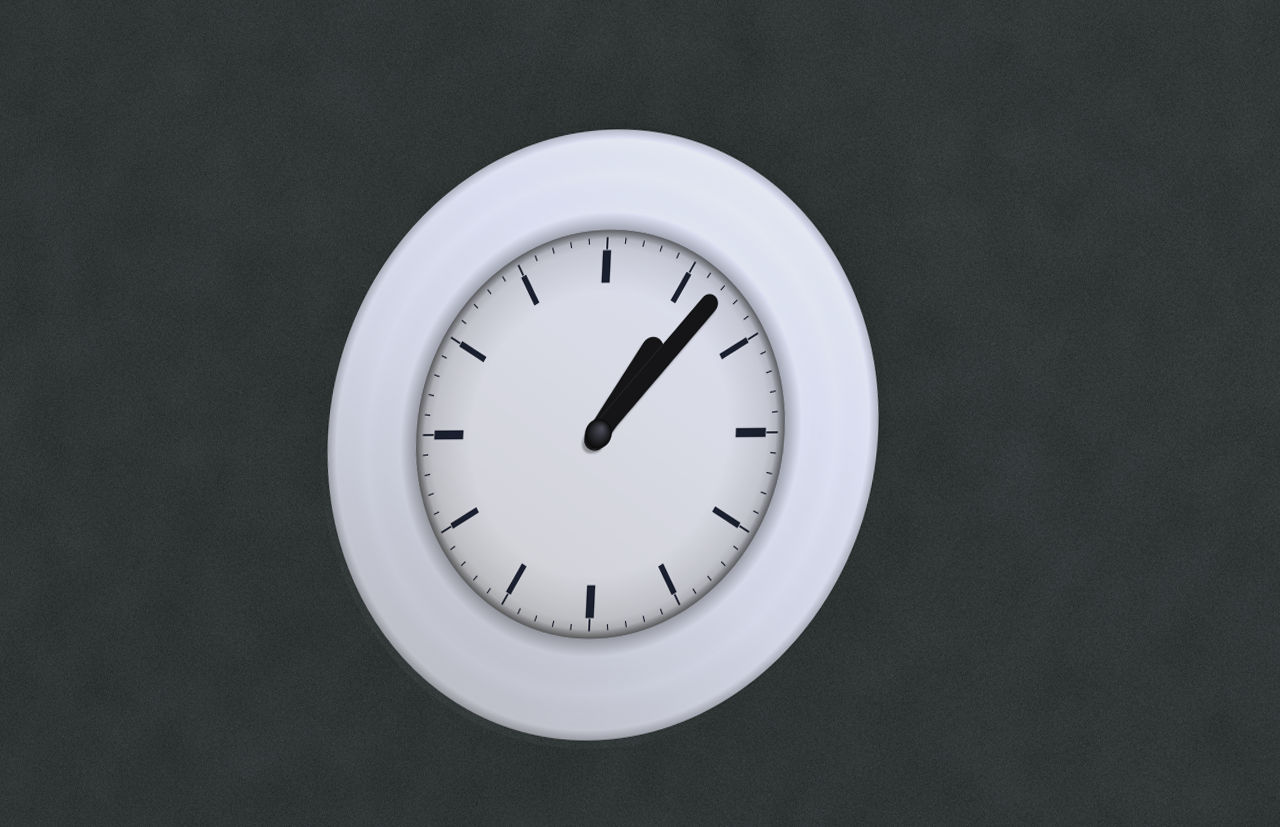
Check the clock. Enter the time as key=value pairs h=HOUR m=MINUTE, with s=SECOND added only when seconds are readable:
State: h=1 m=7
